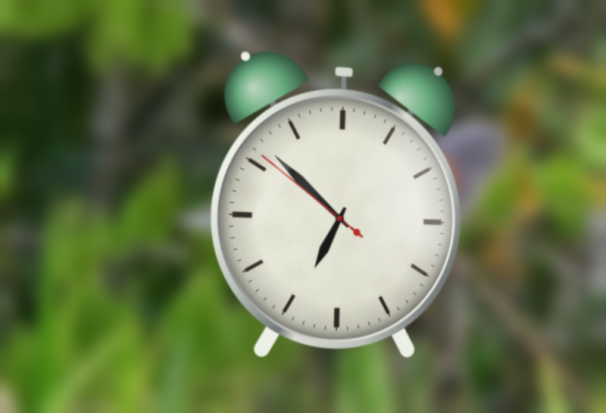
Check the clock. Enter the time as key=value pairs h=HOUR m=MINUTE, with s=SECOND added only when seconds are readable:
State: h=6 m=51 s=51
